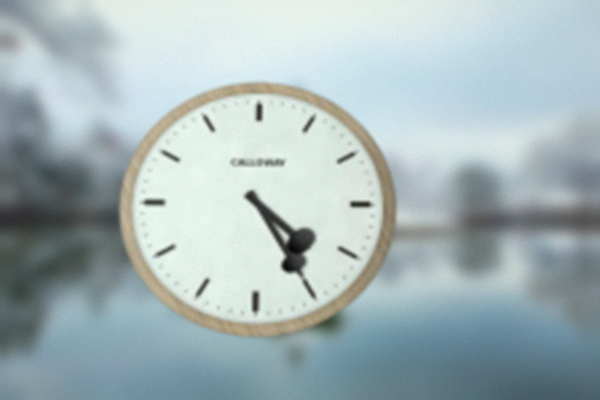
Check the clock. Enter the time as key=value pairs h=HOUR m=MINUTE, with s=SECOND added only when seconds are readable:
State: h=4 m=25
